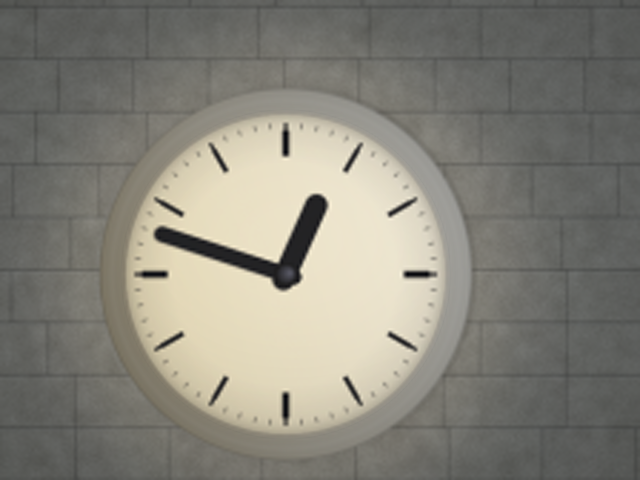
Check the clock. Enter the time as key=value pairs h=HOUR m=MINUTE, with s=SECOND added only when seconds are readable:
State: h=12 m=48
